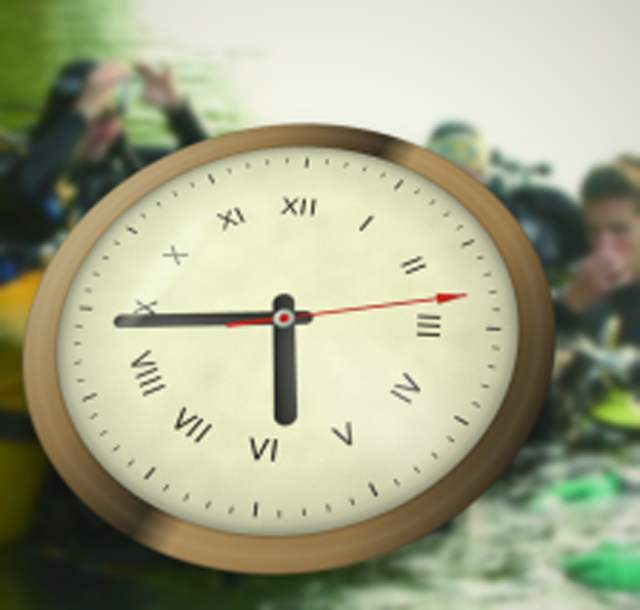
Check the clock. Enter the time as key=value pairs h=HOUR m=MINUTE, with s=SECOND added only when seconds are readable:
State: h=5 m=44 s=13
